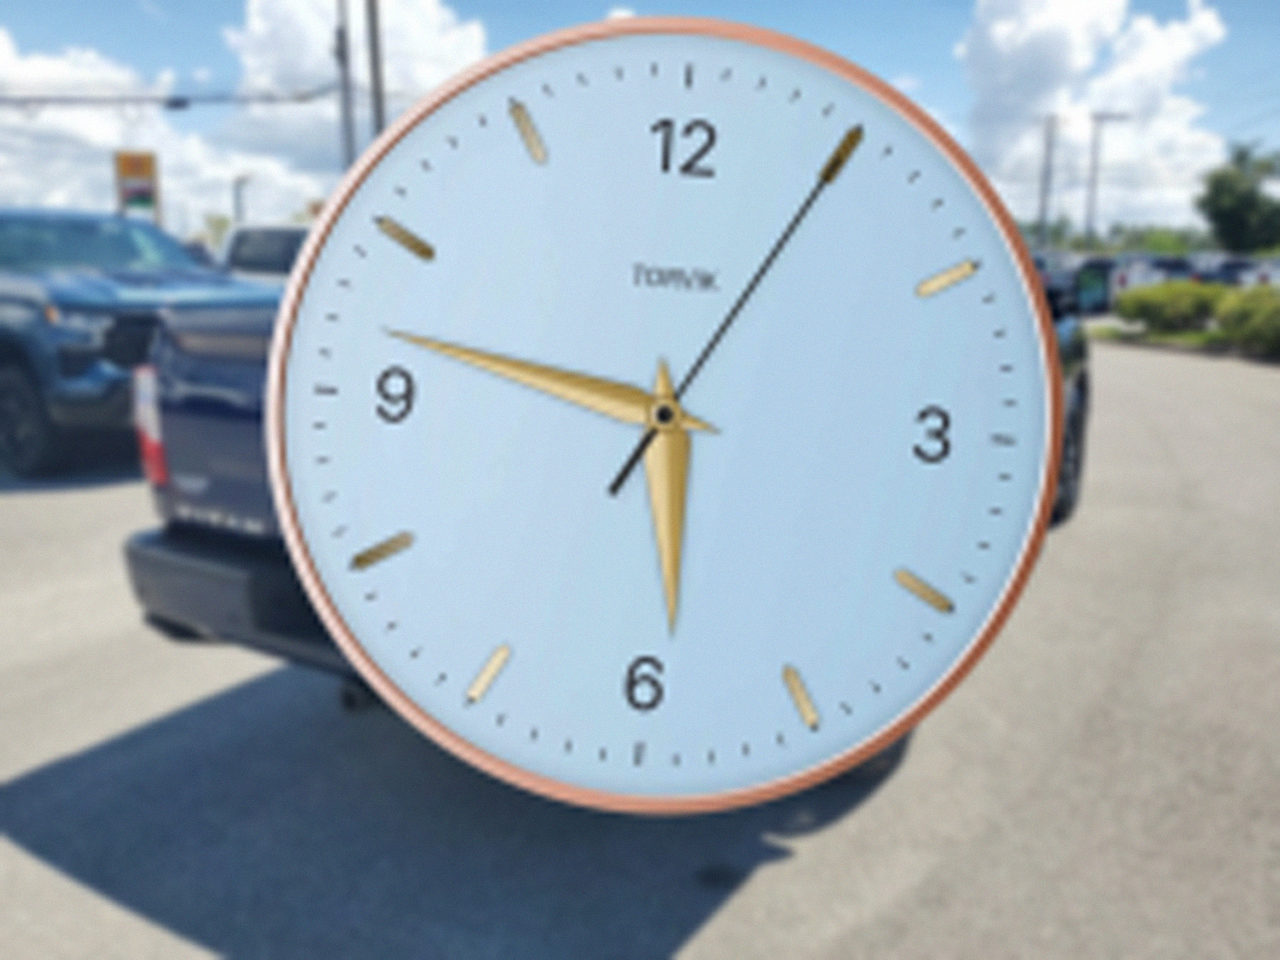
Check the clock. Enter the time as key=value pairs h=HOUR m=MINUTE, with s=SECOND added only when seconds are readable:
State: h=5 m=47 s=5
